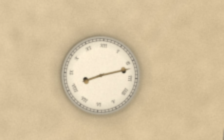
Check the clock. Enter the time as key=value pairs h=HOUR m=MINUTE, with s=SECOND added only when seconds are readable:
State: h=8 m=12
